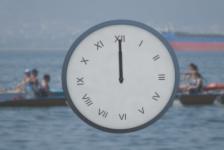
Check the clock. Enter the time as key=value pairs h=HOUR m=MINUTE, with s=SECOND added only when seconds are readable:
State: h=12 m=0
